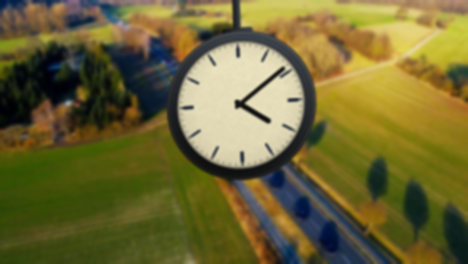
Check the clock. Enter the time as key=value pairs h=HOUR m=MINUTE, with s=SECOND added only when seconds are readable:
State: h=4 m=9
